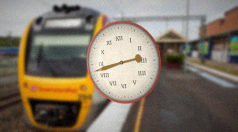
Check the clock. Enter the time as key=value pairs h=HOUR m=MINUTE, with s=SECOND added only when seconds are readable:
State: h=2 m=43
